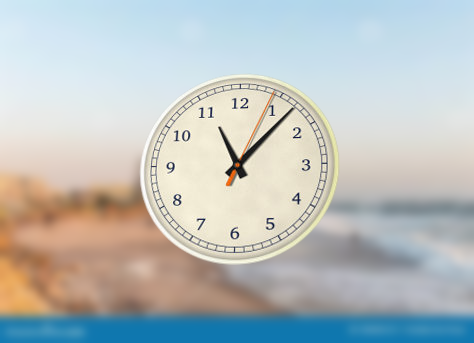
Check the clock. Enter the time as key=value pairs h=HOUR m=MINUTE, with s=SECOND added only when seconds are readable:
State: h=11 m=7 s=4
